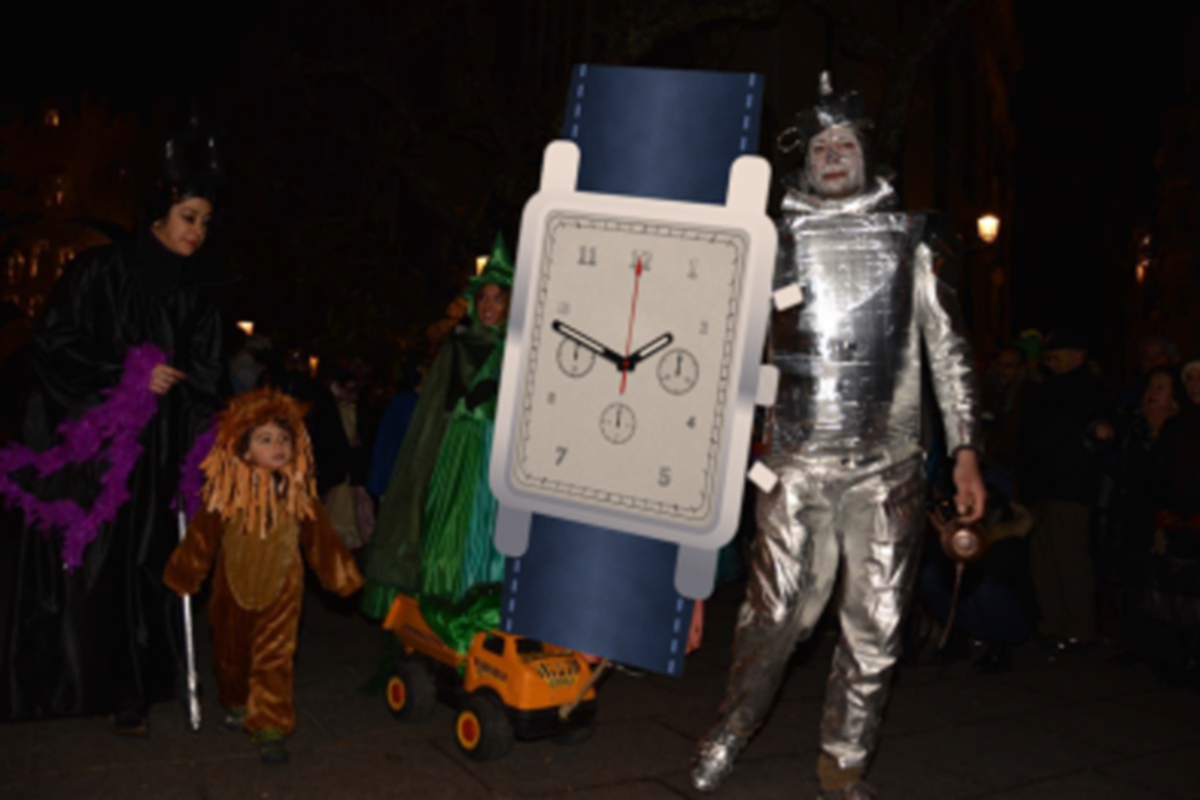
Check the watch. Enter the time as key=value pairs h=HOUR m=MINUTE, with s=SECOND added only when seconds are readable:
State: h=1 m=48
